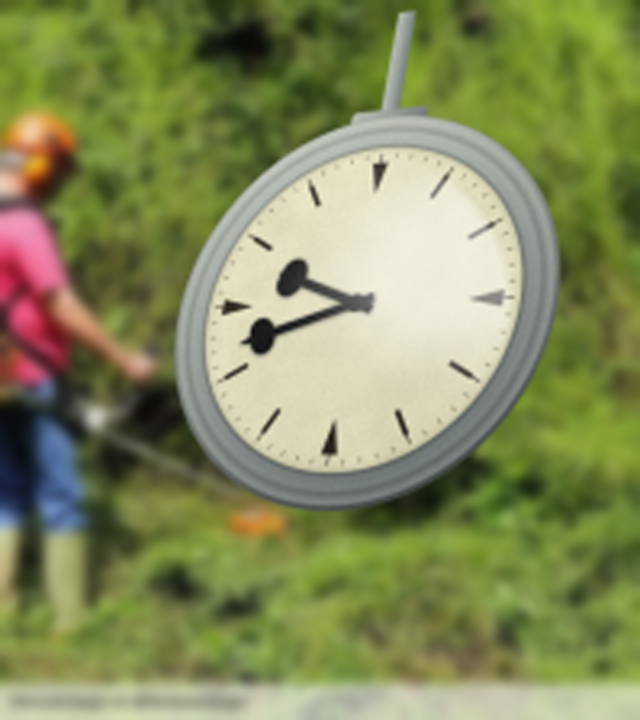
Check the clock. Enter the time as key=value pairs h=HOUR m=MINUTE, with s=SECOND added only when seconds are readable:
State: h=9 m=42
